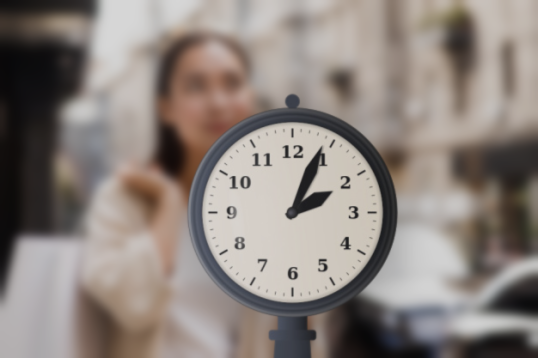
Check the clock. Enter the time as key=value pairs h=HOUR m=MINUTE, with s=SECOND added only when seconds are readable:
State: h=2 m=4
